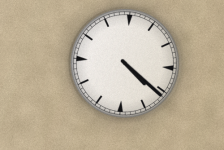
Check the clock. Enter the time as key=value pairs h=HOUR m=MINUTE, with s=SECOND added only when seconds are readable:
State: h=4 m=21
